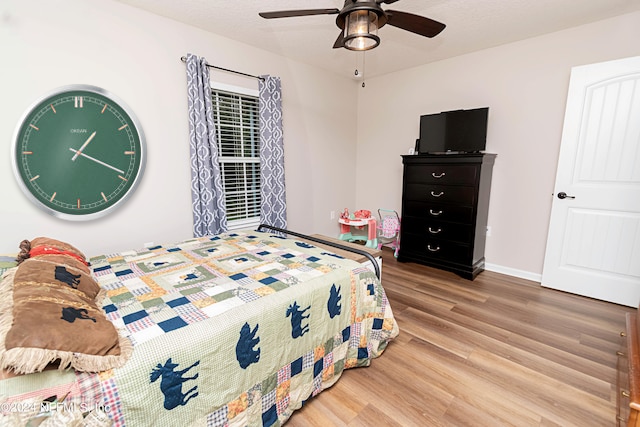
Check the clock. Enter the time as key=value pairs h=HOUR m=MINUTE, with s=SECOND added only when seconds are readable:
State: h=1 m=19
